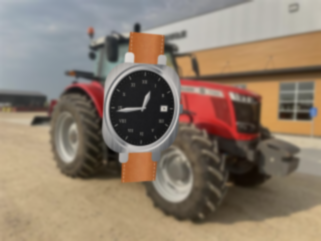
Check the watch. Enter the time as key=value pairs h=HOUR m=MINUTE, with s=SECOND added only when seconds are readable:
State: h=12 m=44
